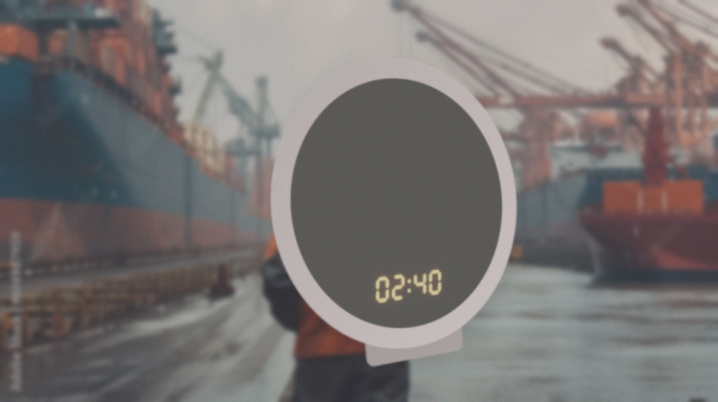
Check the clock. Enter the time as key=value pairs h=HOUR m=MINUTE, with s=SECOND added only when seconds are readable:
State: h=2 m=40
